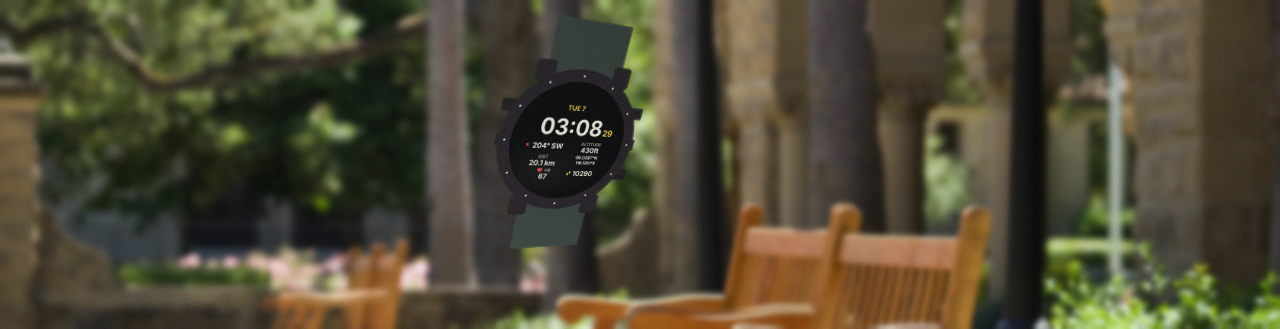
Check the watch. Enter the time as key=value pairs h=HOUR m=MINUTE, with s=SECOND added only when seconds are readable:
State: h=3 m=8 s=29
